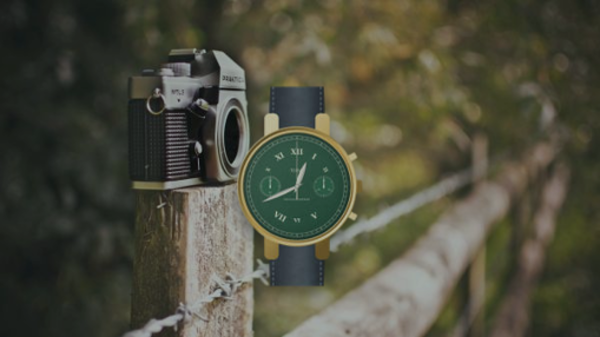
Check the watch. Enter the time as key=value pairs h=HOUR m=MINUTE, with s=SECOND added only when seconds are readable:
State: h=12 m=41
